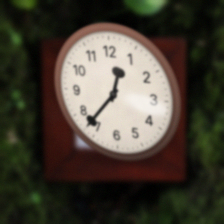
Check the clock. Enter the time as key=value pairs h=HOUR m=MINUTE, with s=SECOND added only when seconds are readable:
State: h=12 m=37
